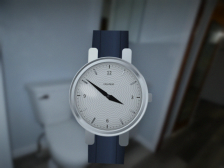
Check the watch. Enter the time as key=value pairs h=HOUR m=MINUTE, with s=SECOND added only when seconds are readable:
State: h=3 m=51
